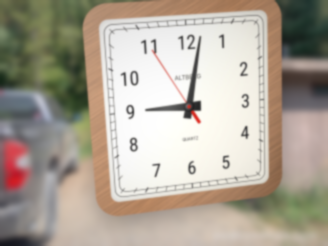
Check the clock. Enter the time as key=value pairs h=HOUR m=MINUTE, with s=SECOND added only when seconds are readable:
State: h=9 m=1 s=55
